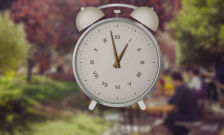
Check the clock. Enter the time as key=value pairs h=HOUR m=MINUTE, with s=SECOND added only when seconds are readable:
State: h=12 m=58
